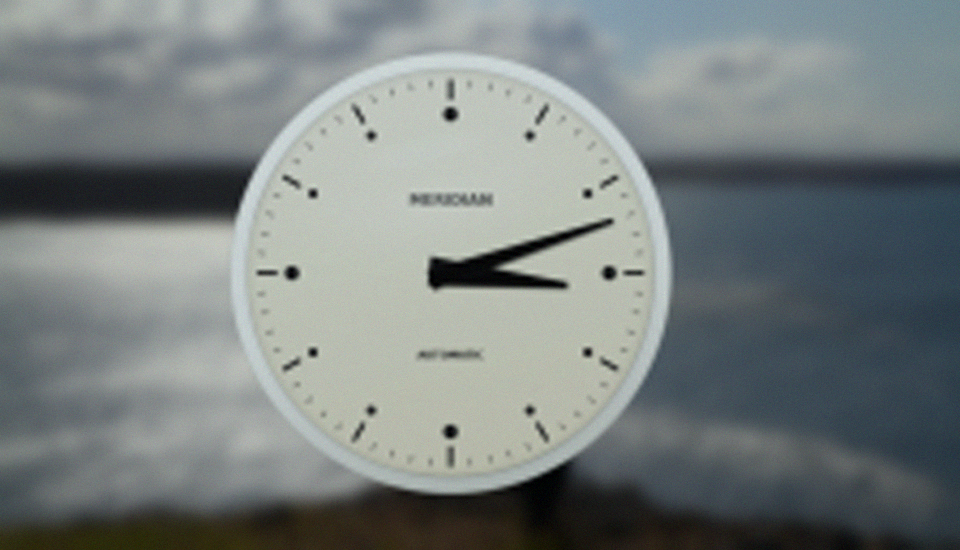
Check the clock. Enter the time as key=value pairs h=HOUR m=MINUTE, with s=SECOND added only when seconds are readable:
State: h=3 m=12
